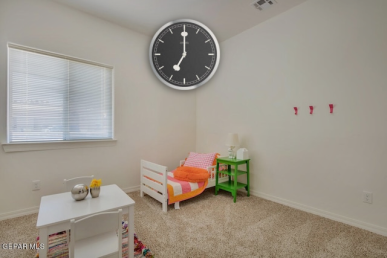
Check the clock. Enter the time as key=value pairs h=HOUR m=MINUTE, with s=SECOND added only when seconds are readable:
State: h=7 m=0
